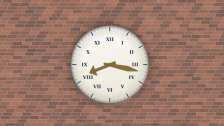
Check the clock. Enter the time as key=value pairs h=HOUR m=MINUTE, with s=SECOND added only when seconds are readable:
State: h=8 m=17
